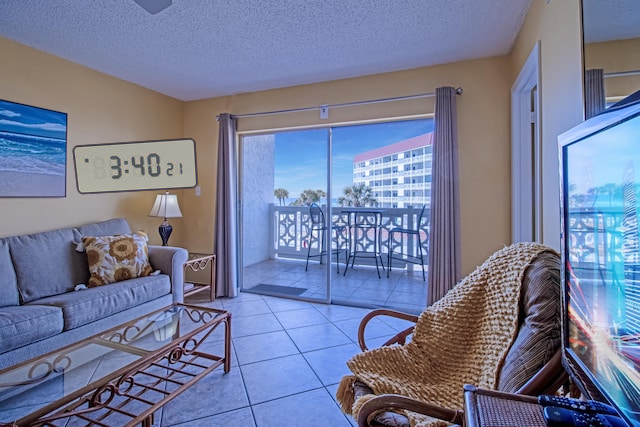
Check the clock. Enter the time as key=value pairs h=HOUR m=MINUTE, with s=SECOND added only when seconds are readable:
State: h=3 m=40 s=21
